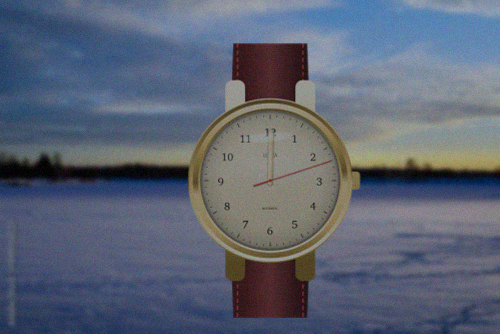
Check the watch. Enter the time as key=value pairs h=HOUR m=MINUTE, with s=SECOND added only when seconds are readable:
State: h=12 m=0 s=12
